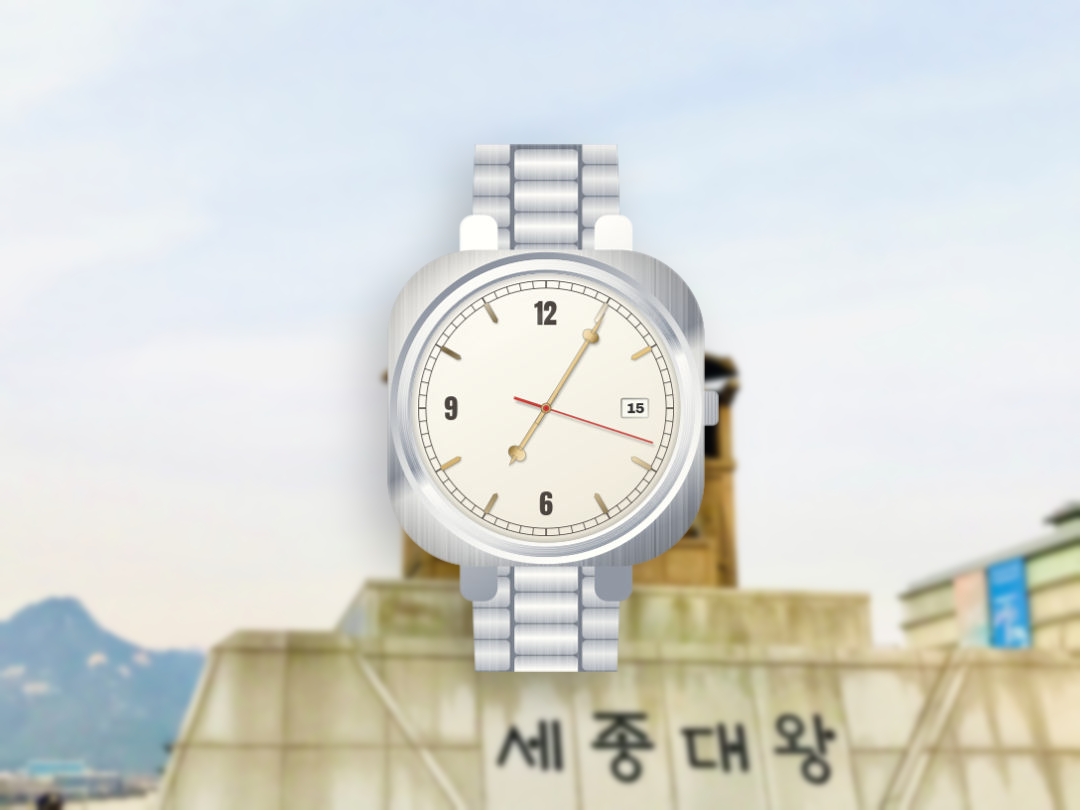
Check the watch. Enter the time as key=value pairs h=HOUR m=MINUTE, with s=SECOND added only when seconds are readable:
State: h=7 m=5 s=18
